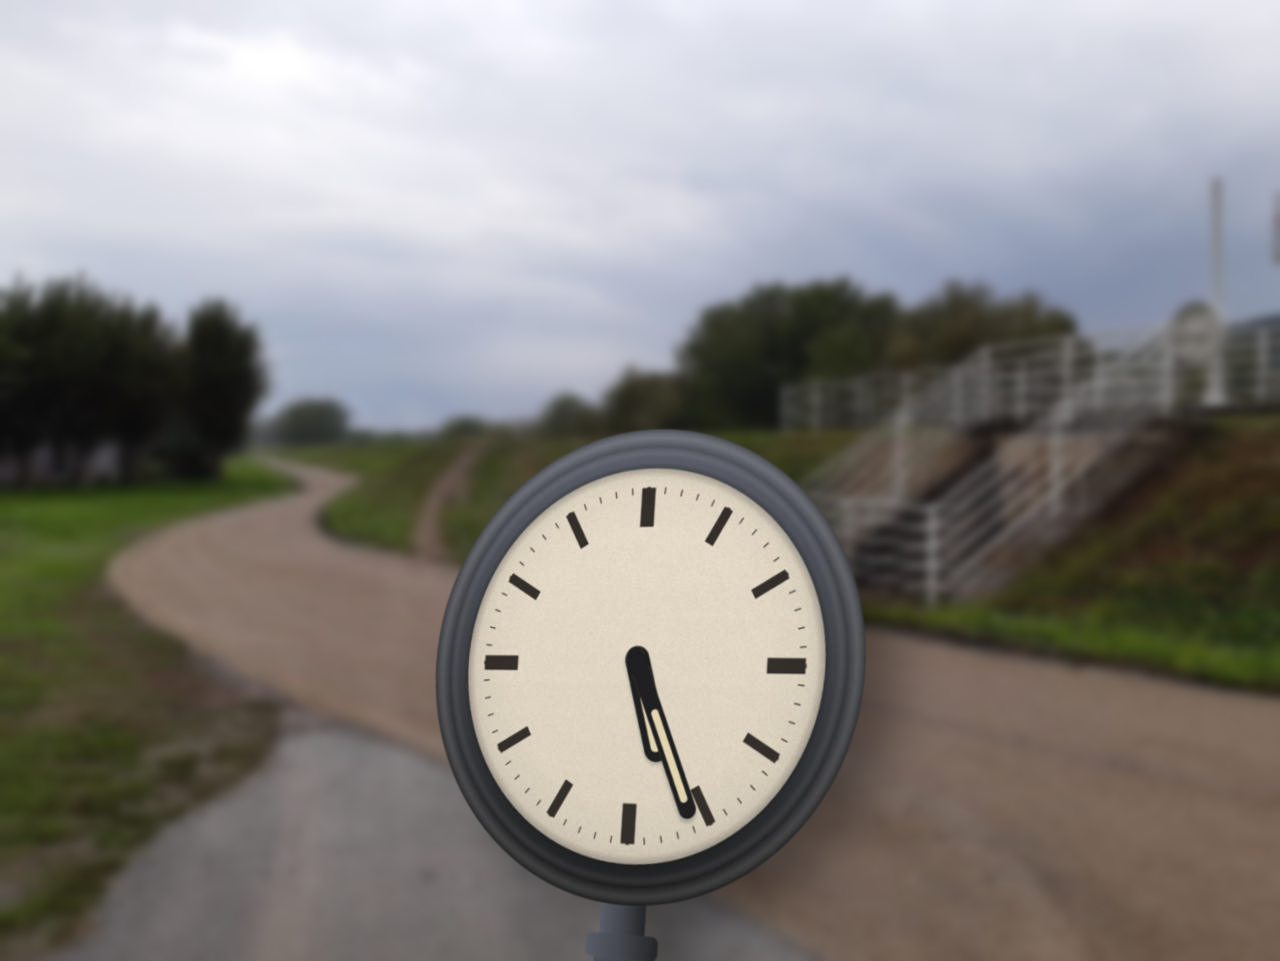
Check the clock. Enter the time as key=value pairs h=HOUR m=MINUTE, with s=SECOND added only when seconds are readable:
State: h=5 m=26
